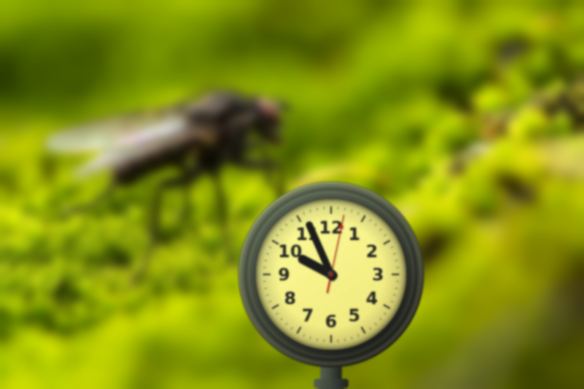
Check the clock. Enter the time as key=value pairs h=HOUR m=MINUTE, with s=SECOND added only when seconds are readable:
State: h=9 m=56 s=2
